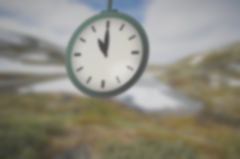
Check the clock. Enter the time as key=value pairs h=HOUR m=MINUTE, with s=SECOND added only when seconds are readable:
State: h=11 m=0
